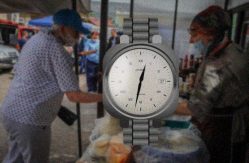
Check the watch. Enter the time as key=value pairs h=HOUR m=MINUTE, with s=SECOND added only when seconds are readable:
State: h=12 m=32
